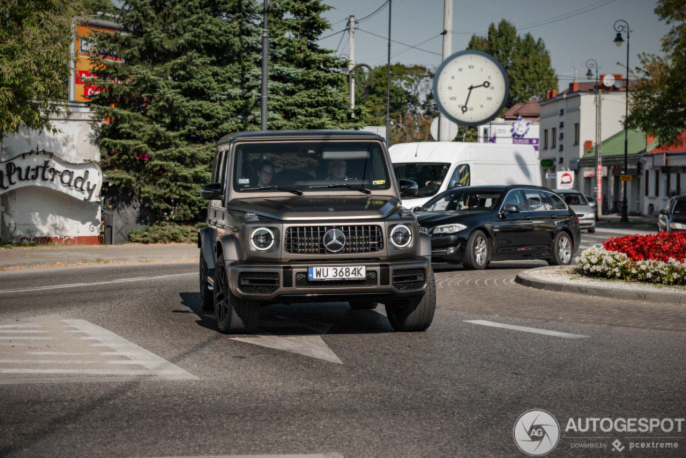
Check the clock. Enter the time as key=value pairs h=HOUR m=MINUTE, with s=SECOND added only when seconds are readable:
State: h=2 m=33
